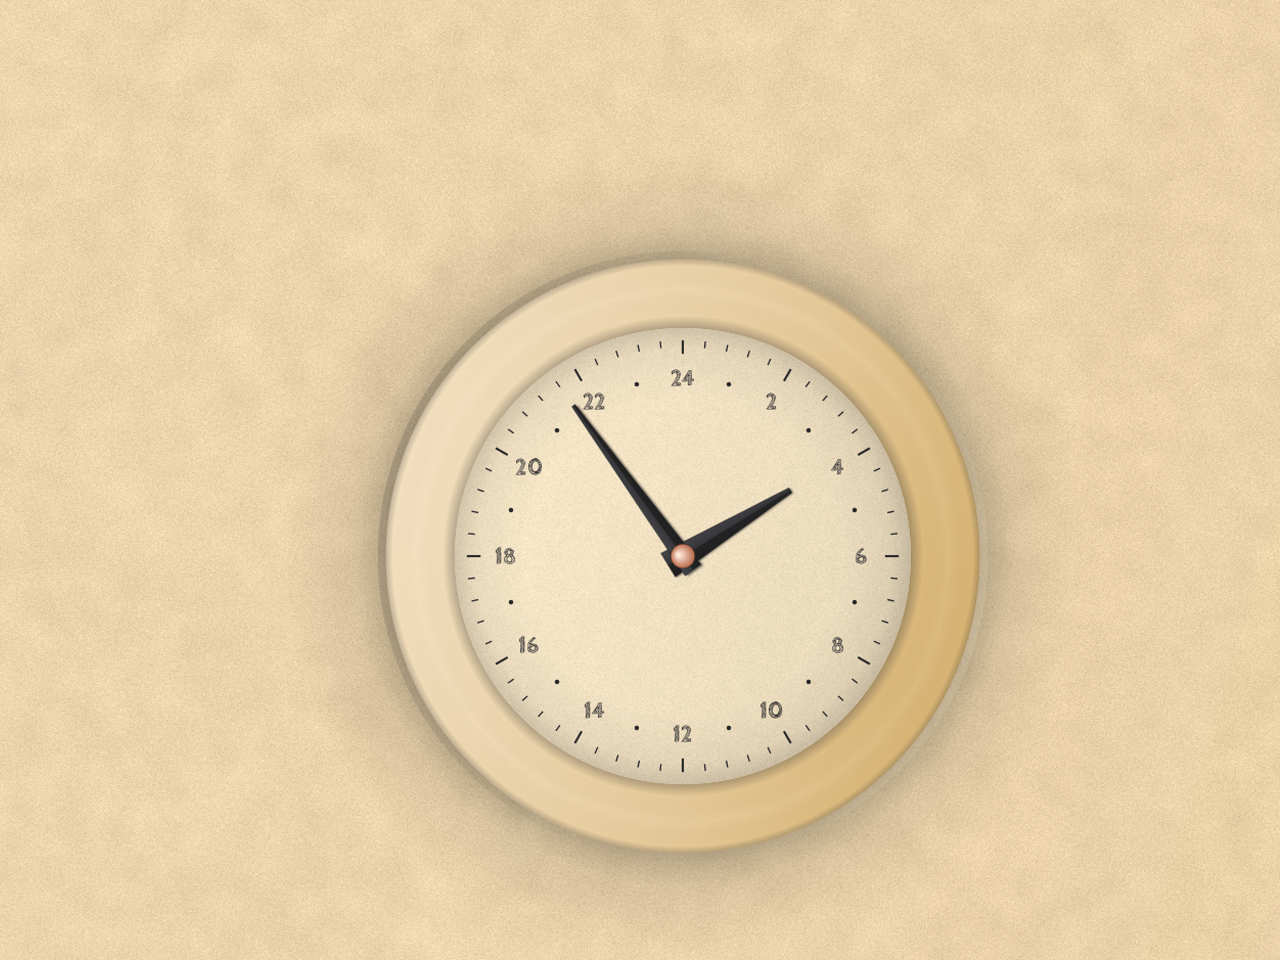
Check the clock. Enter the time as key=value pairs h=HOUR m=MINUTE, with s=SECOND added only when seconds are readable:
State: h=3 m=54
